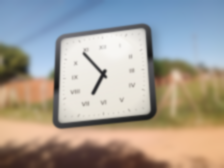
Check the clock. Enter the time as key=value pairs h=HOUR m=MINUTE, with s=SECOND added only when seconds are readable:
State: h=6 m=54
